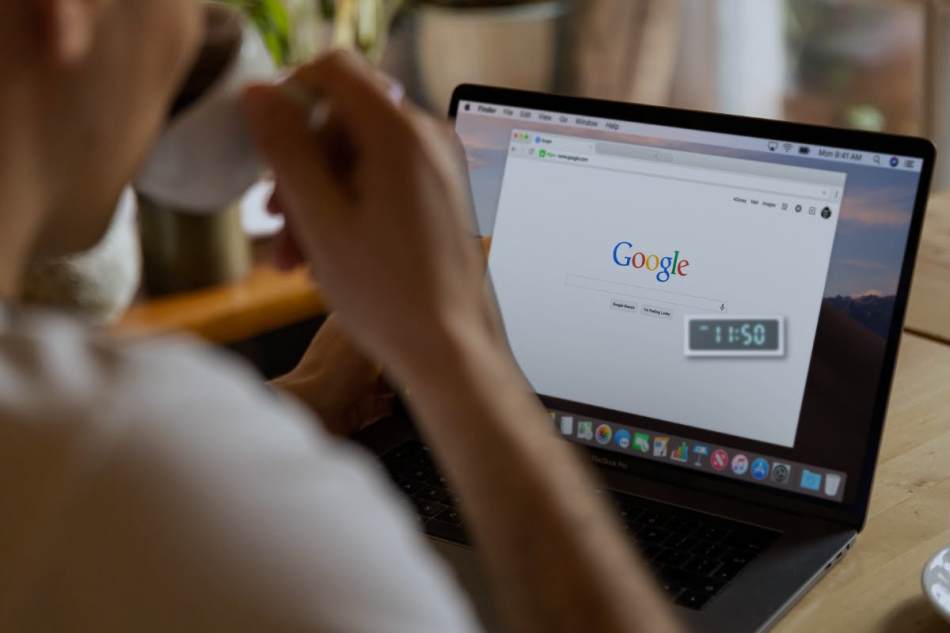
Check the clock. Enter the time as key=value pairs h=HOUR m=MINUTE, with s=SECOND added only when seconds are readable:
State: h=11 m=50
